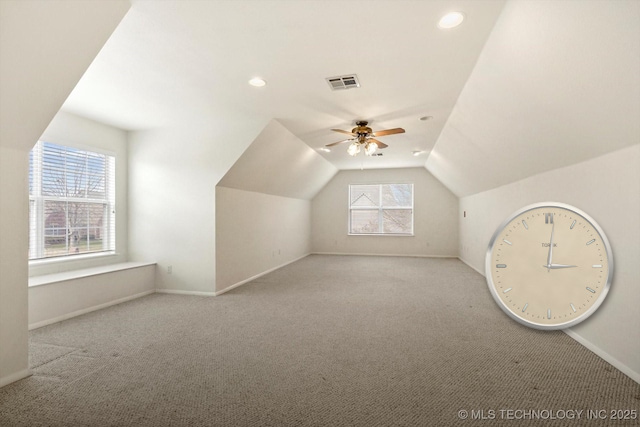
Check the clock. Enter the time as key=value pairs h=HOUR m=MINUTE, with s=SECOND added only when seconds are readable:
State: h=3 m=1
